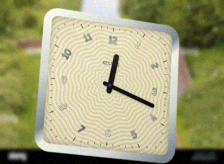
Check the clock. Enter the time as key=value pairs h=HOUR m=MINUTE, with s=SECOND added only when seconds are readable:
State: h=12 m=18
